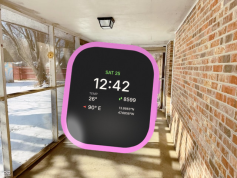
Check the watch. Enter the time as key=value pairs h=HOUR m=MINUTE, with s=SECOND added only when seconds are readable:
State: h=12 m=42
